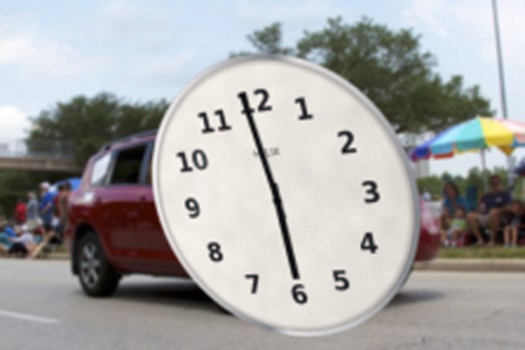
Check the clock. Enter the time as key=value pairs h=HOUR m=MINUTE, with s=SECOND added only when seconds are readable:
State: h=5 m=59
